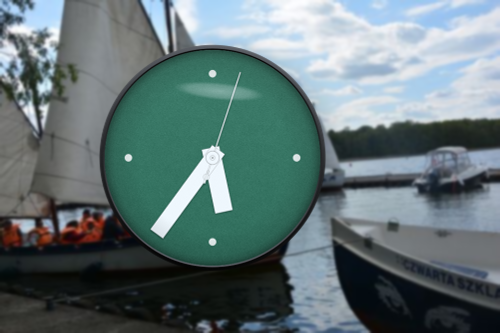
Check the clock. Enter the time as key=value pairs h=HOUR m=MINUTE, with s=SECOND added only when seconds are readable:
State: h=5 m=36 s=3
